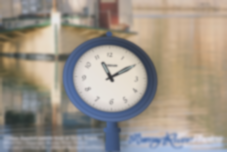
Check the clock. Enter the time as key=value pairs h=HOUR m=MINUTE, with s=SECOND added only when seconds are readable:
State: h=11 m=10
